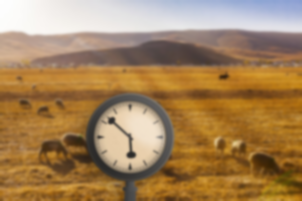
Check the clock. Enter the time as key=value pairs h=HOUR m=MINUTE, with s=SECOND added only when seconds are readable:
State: h=5 m=52
